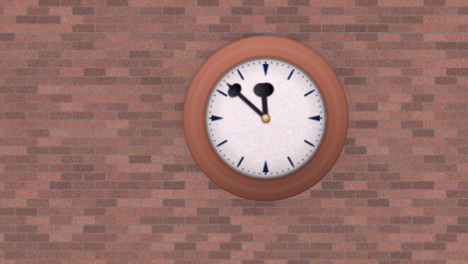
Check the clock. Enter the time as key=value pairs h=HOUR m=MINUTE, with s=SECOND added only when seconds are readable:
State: h=11 m=52
